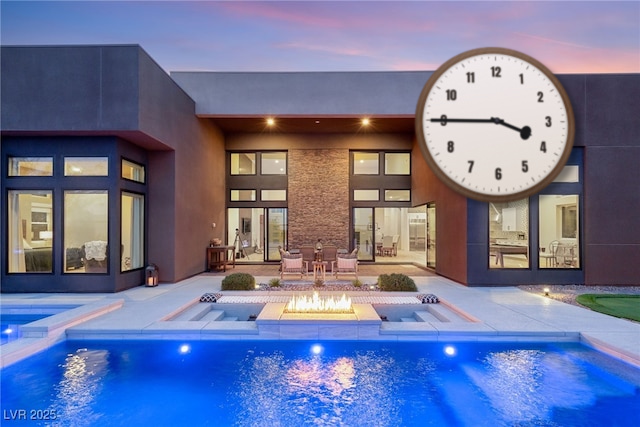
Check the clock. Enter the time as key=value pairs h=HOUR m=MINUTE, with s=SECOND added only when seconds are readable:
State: h=3 m=45
